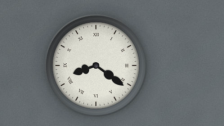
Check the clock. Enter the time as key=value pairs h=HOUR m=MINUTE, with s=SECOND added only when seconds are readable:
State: h=8 m=21
